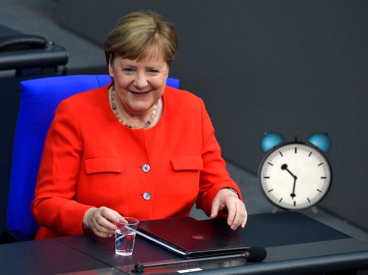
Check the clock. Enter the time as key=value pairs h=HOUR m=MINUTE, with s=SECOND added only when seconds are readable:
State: h=10 m=31
